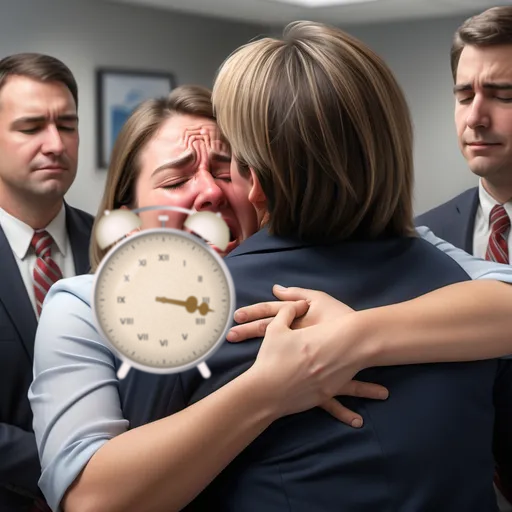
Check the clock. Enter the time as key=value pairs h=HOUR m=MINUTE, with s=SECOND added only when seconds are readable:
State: h=3 m=17
